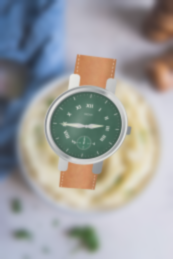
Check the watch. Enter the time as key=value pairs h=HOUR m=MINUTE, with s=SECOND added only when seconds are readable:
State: h=2 m=45
